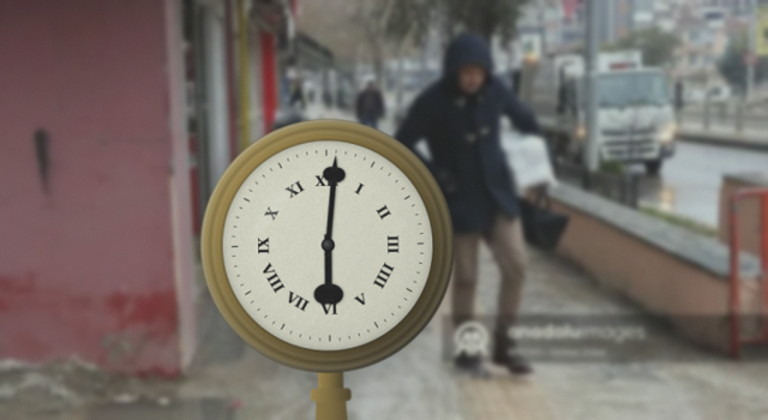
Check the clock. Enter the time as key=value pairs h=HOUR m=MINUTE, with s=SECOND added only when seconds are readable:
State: h=6 m=1
